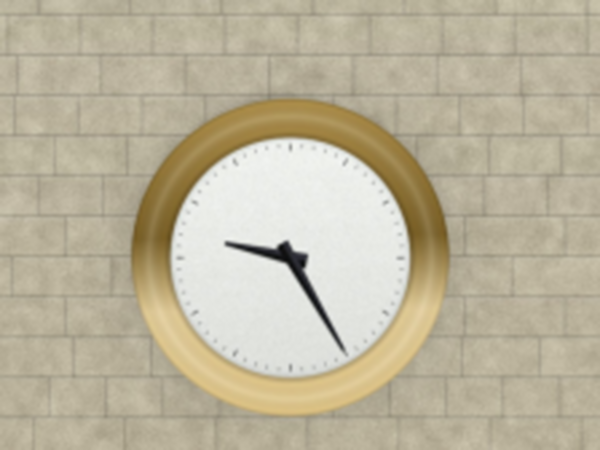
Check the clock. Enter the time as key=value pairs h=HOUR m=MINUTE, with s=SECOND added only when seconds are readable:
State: h=9 m=25
